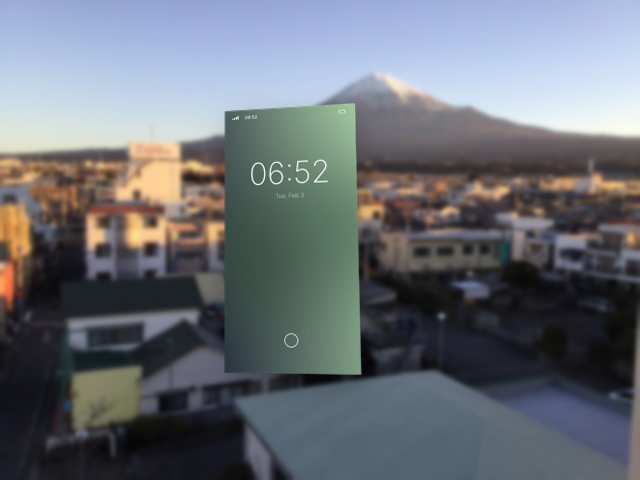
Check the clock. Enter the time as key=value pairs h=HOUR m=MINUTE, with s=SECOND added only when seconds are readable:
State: h=6 m=52
